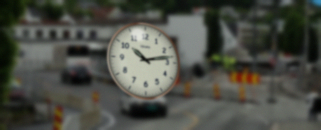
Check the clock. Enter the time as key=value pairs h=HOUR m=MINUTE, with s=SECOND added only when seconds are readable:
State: h=10 m=13
